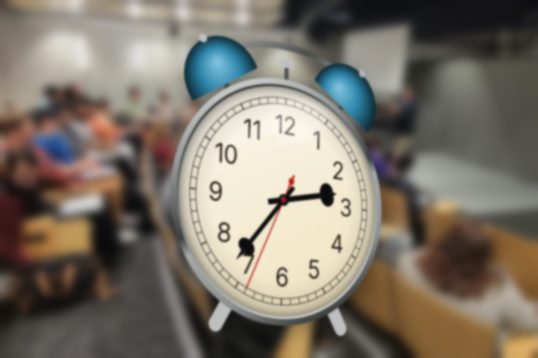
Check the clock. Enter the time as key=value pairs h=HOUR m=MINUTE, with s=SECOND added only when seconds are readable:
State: h=2 m=36 s=34
